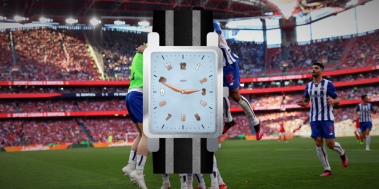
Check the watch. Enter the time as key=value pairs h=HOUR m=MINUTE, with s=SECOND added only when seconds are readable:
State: h=2 m=49
